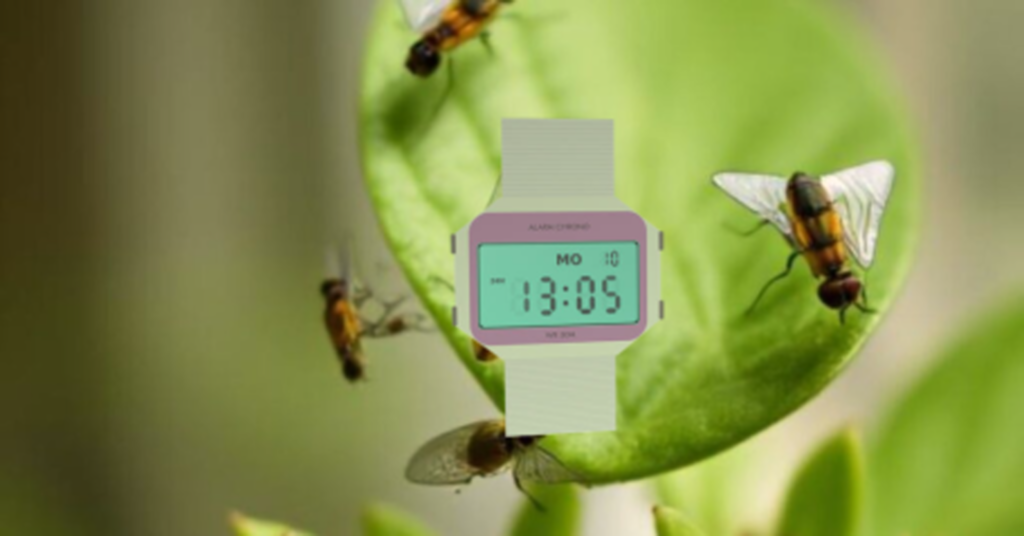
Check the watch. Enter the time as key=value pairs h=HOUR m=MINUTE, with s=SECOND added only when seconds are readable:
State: h=13 m=5
